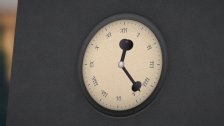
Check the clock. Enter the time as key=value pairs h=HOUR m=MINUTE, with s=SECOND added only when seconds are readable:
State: h=12 m=23
